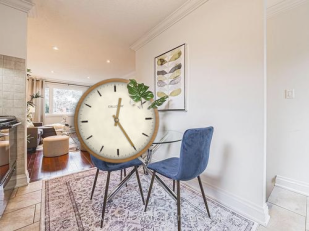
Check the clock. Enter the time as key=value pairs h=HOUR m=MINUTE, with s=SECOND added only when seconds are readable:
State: h=12 m=25
